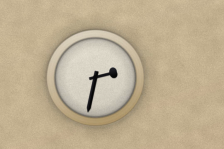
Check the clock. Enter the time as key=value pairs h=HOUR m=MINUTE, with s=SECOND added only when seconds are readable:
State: h=2 m=32
